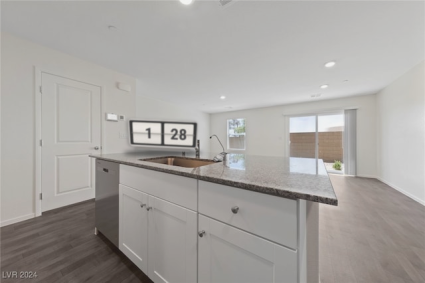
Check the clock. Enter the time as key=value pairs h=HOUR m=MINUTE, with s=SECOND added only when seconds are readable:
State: h=1 m=28
